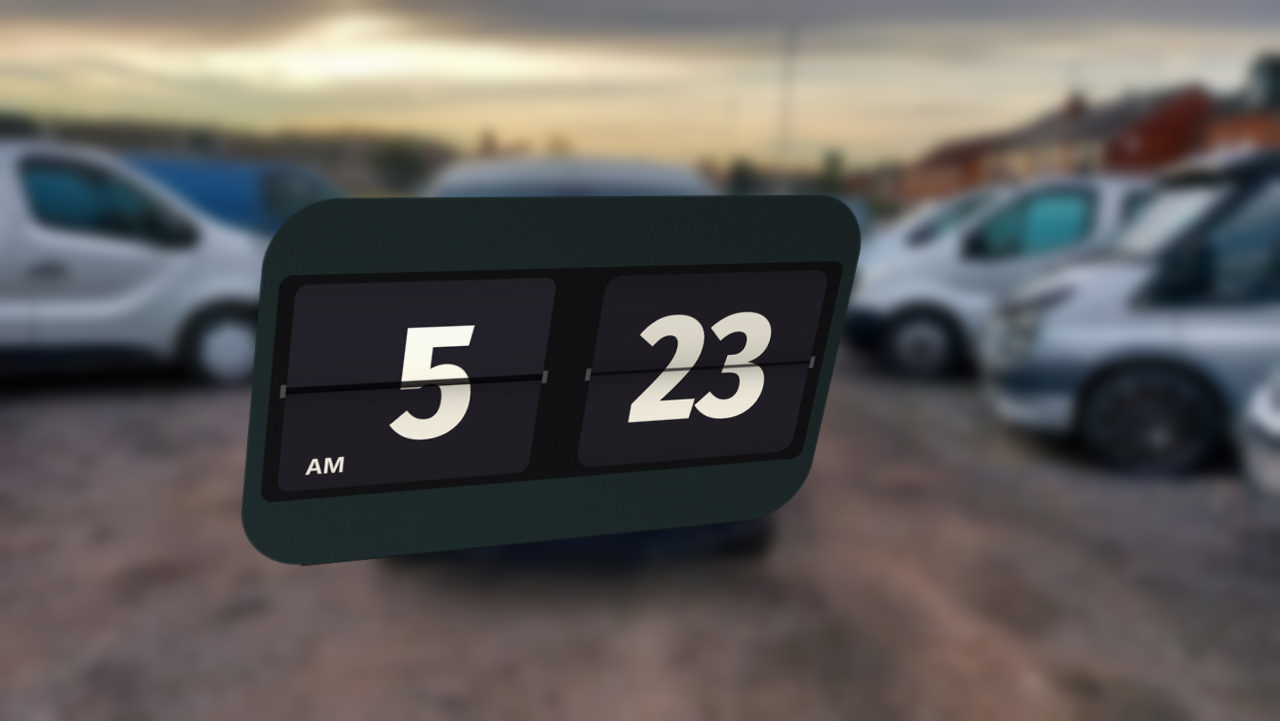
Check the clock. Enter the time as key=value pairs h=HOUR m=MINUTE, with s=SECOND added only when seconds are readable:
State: h=5 m=23
